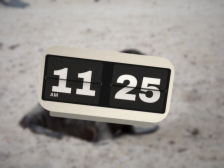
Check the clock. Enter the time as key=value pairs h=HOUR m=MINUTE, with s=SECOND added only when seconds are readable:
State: h=11 m=25
